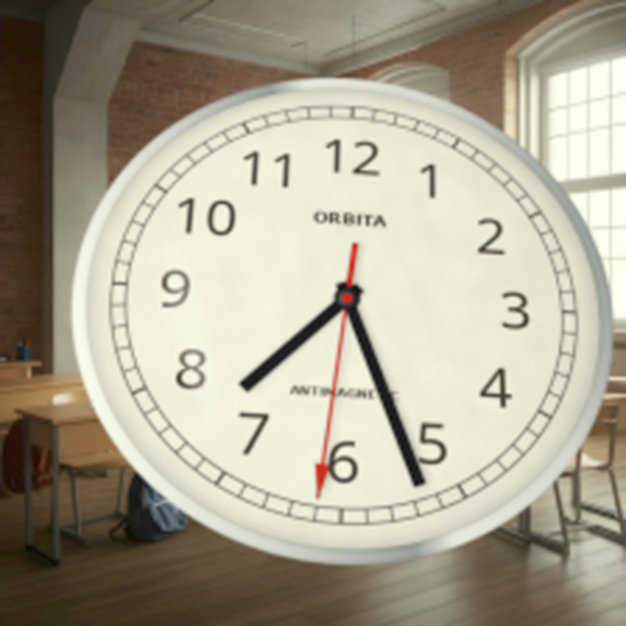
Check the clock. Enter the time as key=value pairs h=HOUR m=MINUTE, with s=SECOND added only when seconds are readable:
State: h=7 m=26 s=31
